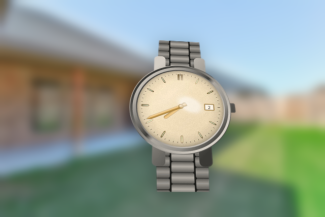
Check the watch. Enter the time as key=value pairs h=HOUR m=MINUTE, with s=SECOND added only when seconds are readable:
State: h=7 m=41
